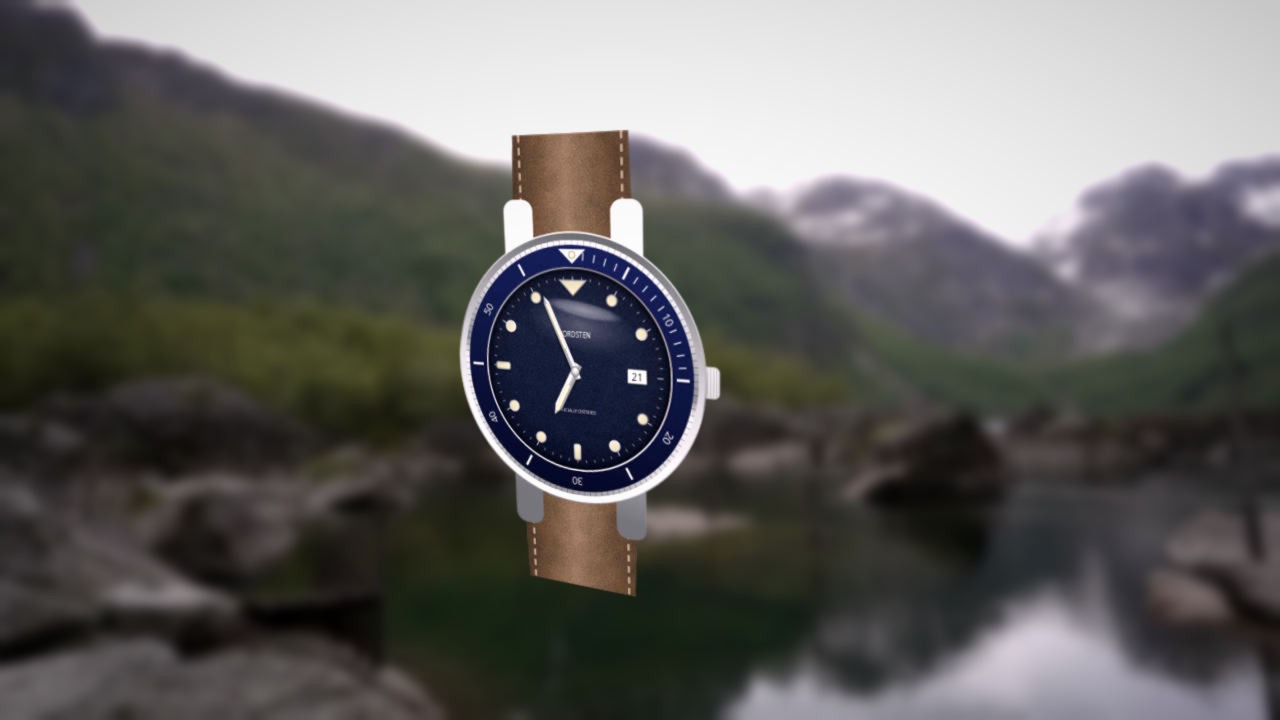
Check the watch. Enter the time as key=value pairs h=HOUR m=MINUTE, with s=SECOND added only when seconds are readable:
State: h=6 m=56
